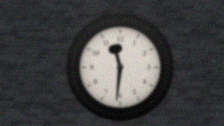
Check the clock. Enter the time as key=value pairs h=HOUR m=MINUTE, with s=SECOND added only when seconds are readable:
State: h=11 m=31
